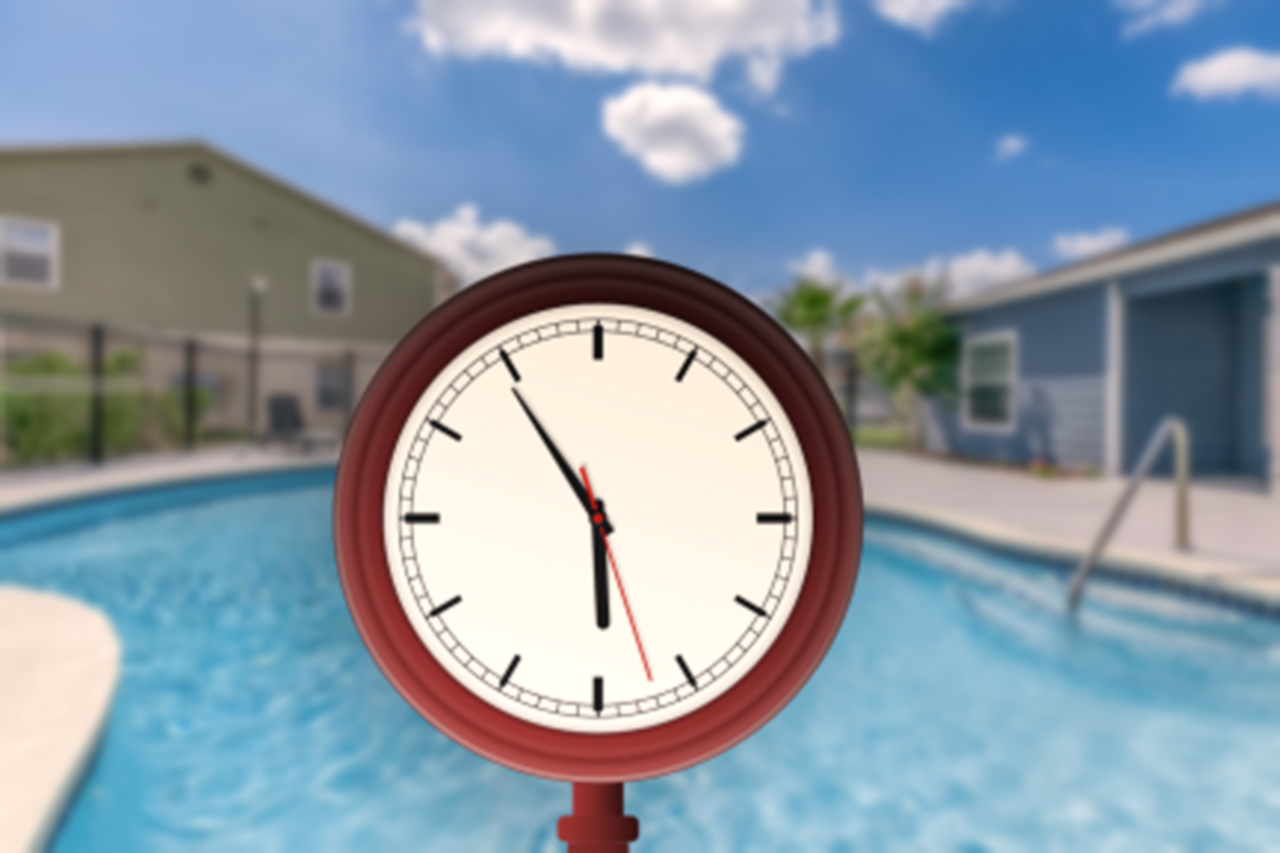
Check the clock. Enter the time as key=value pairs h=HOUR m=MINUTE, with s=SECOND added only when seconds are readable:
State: h=5 m=54 s=27
